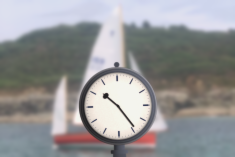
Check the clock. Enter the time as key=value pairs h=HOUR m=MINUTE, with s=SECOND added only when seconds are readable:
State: h=10 m=24
